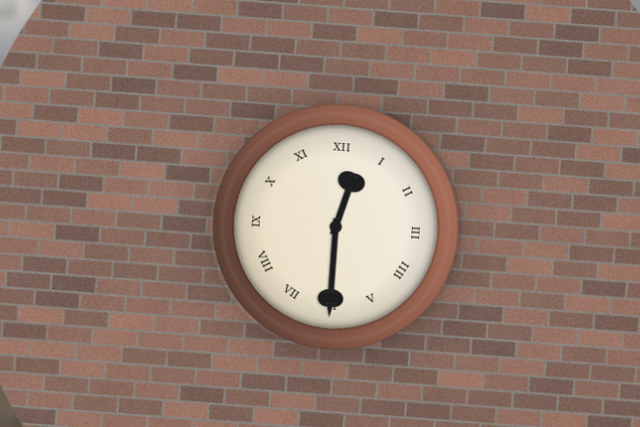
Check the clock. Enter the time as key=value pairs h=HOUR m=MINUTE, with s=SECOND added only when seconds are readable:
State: h=12 m=30
